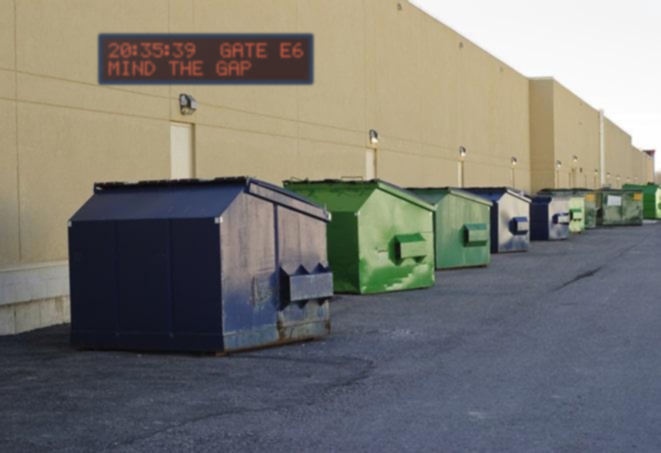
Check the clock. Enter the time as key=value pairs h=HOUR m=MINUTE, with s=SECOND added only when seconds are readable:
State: h=20 m=35 s=39
